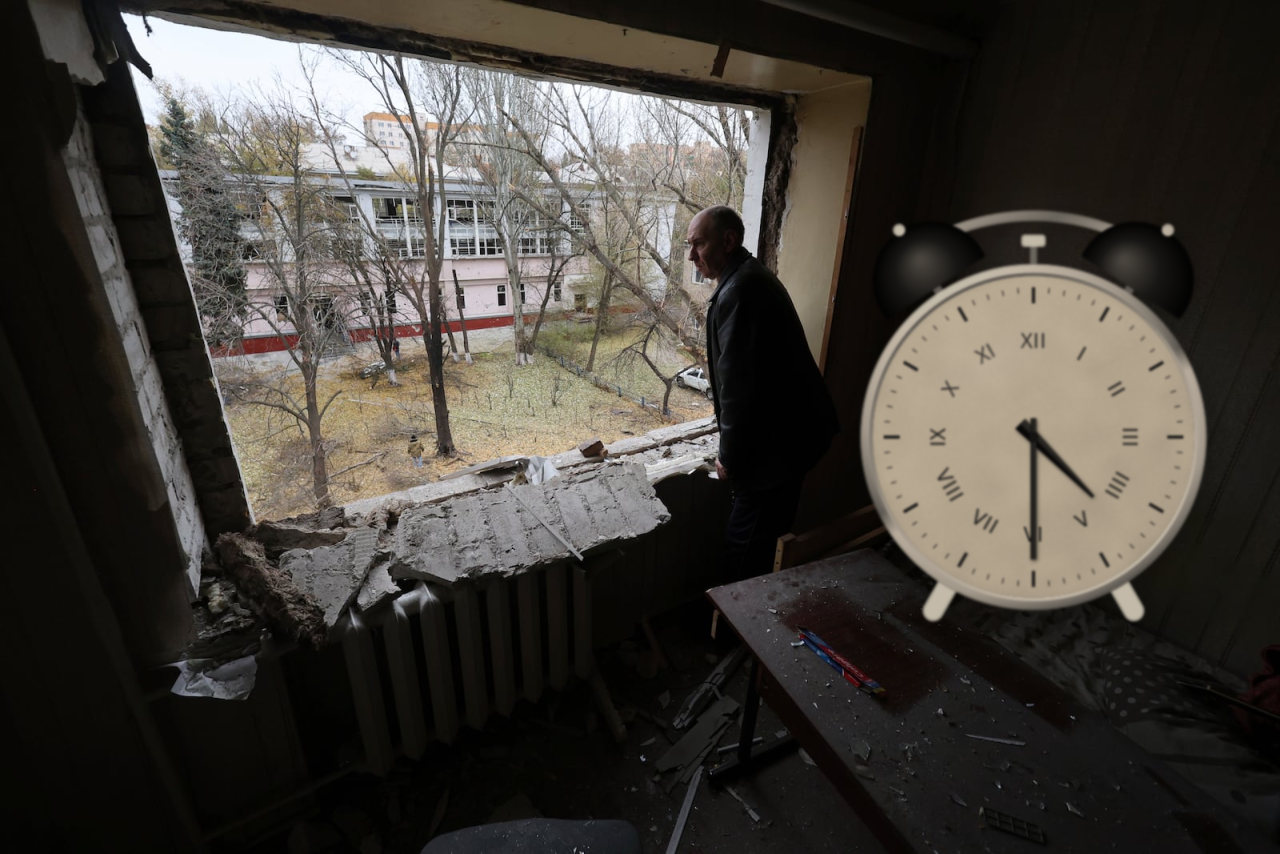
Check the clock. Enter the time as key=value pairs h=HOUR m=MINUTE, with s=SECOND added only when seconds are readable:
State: h=4 m=30
